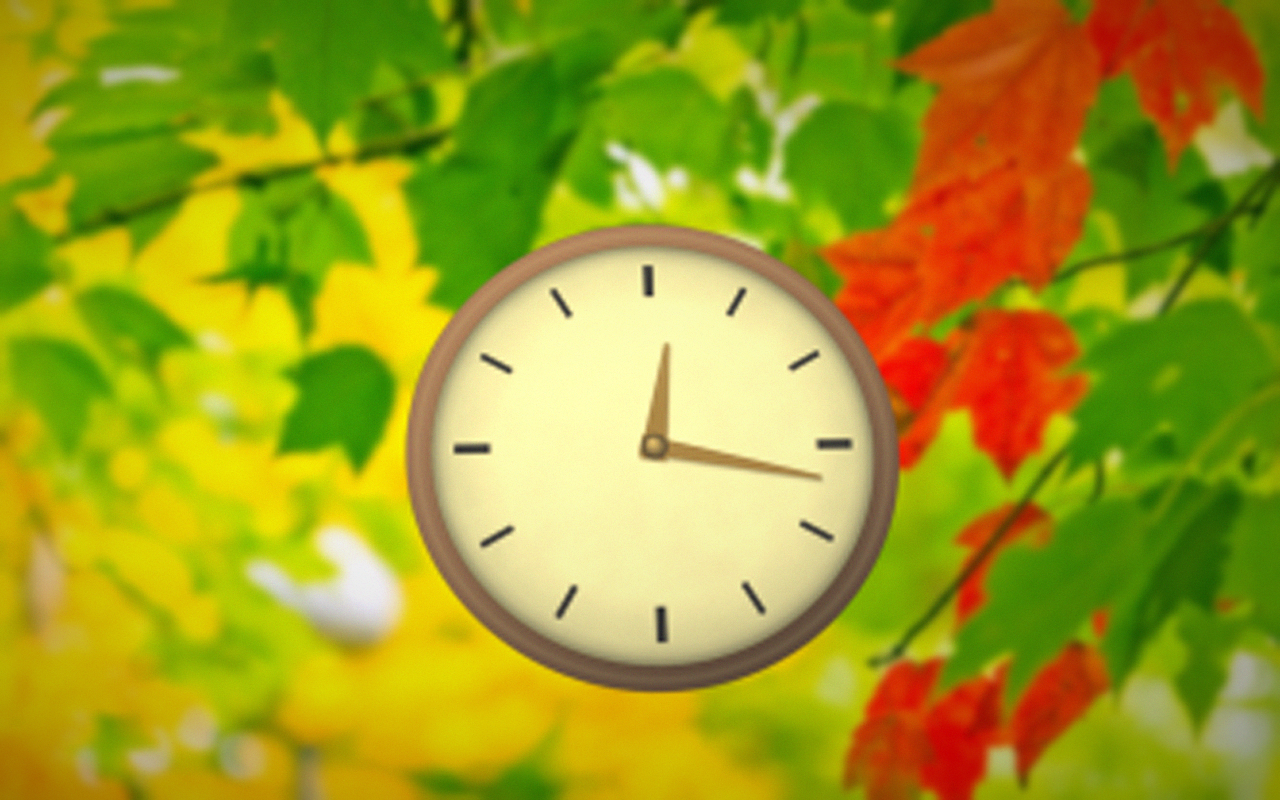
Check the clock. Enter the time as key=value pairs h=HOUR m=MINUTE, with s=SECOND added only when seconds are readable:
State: h=12 m=17
